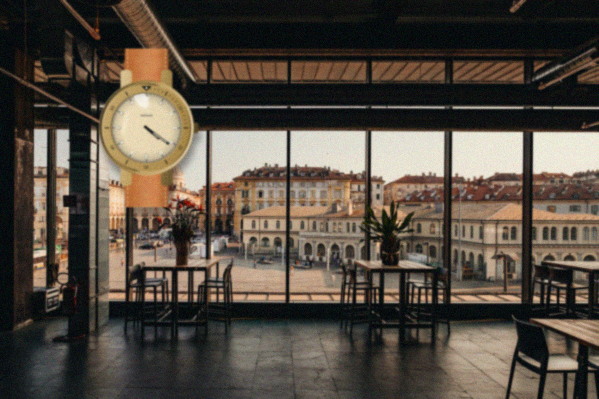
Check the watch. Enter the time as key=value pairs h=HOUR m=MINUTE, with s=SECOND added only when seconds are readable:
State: h=4 m=21
